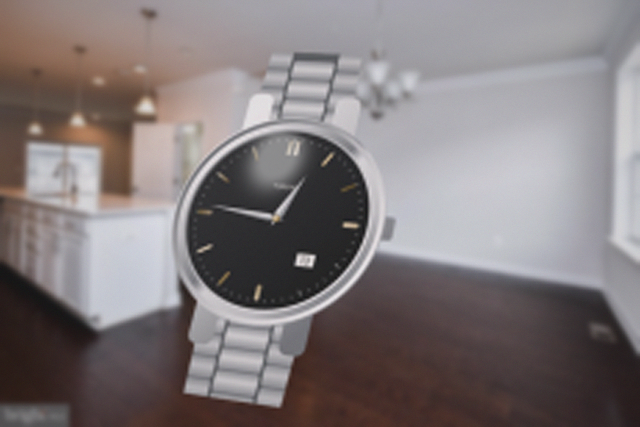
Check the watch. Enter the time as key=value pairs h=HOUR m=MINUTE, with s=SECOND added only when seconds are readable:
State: h=12 m=46
